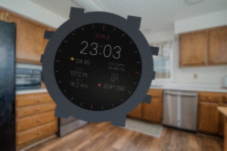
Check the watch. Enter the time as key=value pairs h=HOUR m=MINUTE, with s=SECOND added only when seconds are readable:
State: h=23 m=3
